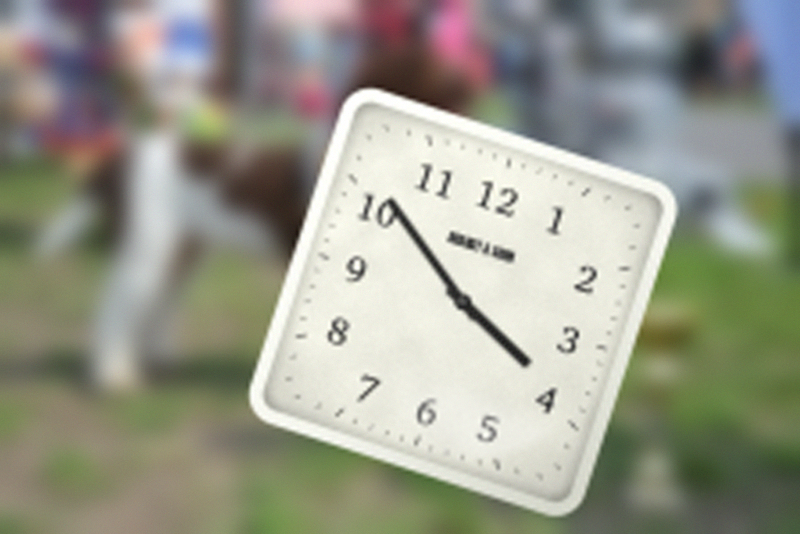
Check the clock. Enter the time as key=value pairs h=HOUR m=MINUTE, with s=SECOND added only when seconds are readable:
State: h=3 m=51
